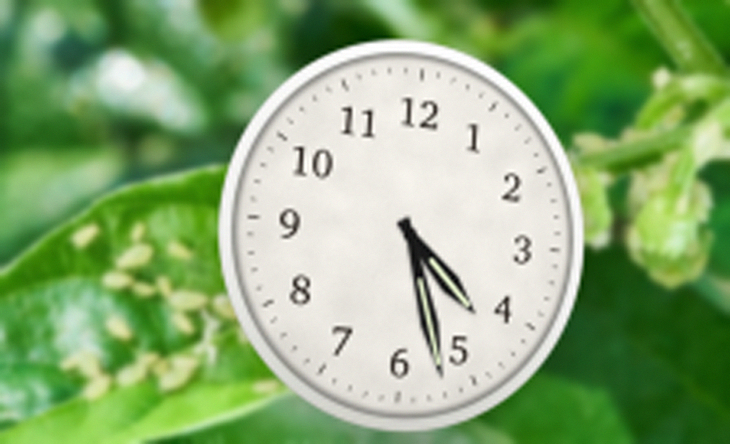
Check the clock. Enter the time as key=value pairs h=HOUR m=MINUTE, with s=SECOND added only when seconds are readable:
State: h=4 m=27
